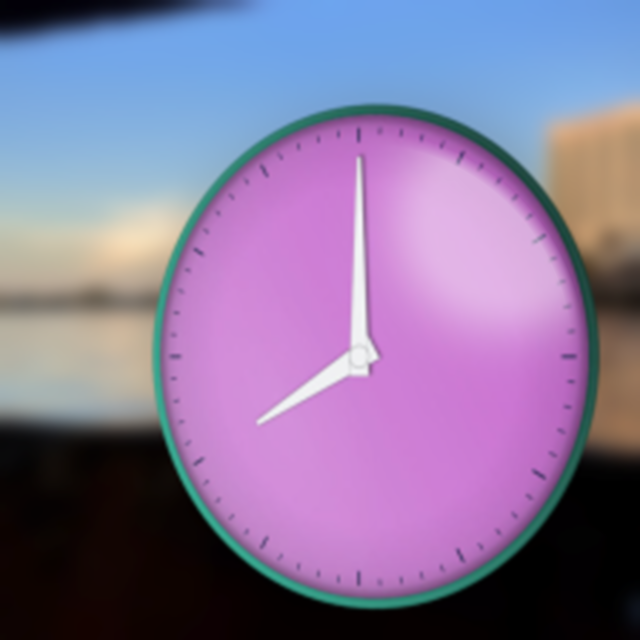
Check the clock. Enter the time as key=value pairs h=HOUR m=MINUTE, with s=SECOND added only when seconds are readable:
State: h=8 m=0
